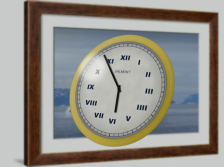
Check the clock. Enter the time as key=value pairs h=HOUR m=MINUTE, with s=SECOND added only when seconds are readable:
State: h=5 m=54
